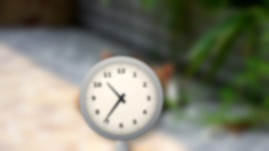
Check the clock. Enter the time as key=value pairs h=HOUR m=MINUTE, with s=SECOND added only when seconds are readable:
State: h=10 m=36
